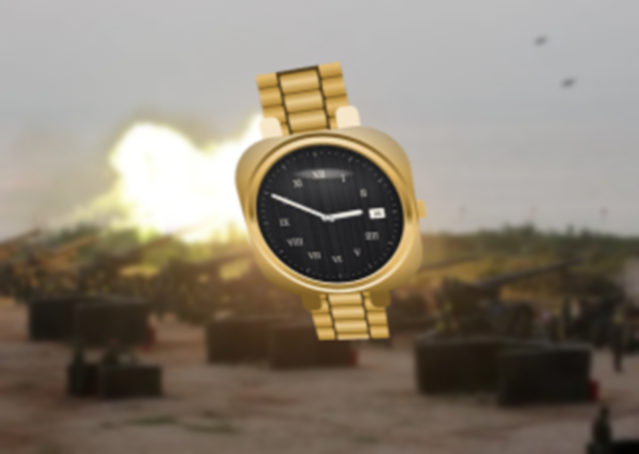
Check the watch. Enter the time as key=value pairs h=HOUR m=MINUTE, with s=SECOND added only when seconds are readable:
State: h=2 m=50
